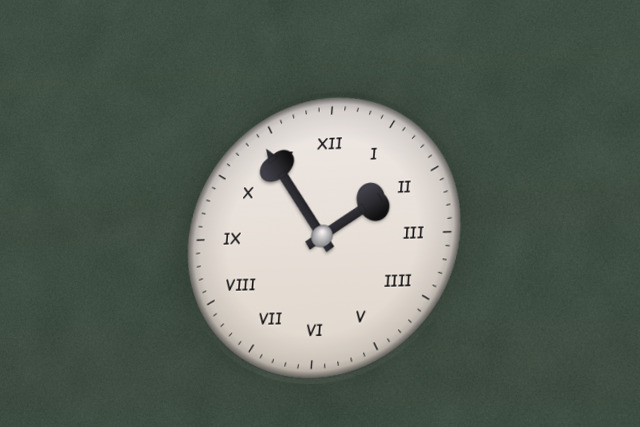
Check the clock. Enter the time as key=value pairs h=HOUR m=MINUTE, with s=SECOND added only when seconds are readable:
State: h=1 m=54
